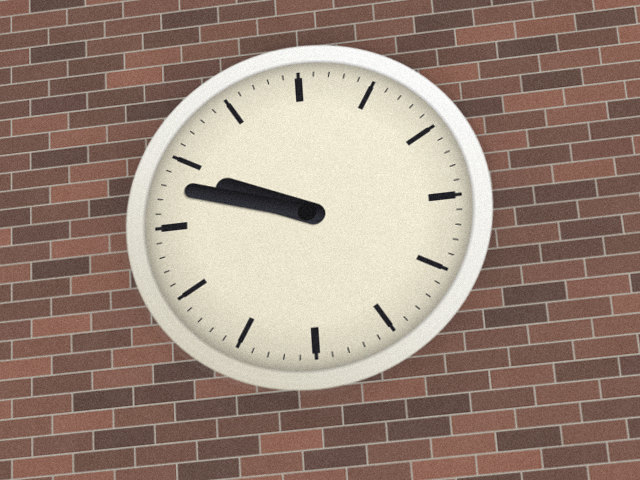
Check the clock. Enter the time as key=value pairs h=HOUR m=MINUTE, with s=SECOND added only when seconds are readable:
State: h=9 m=48
